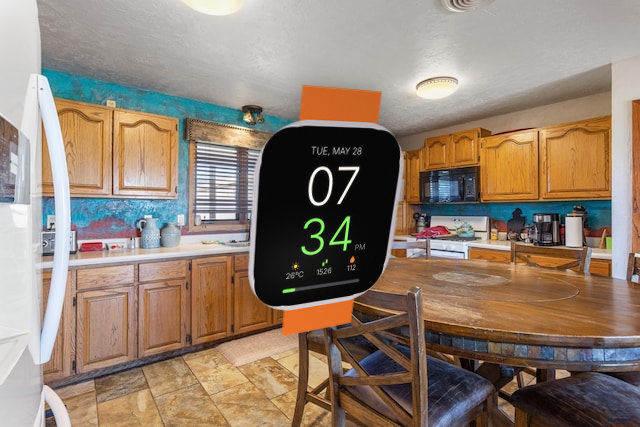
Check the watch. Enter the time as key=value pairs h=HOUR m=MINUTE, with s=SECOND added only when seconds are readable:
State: h=7 m=34
